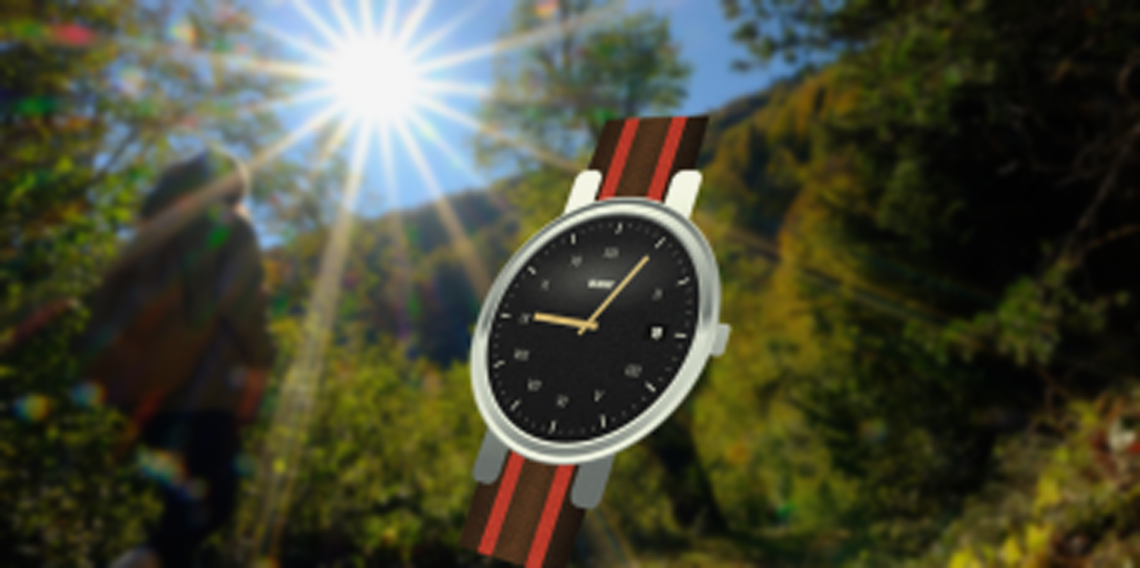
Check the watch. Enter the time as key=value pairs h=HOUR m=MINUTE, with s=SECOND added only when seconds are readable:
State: h=9 m=5
